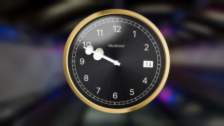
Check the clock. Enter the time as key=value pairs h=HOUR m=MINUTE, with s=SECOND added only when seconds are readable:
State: h=9 m=49
